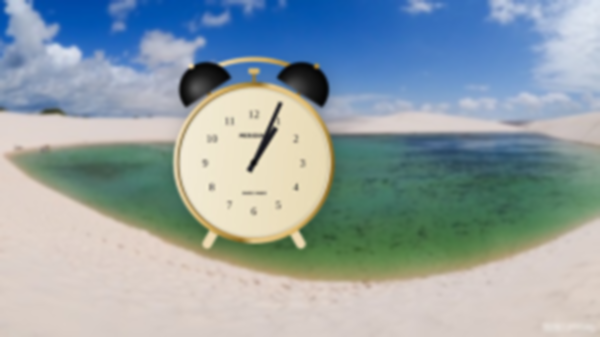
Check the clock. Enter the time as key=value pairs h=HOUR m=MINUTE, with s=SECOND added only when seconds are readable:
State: h=1 m=4
